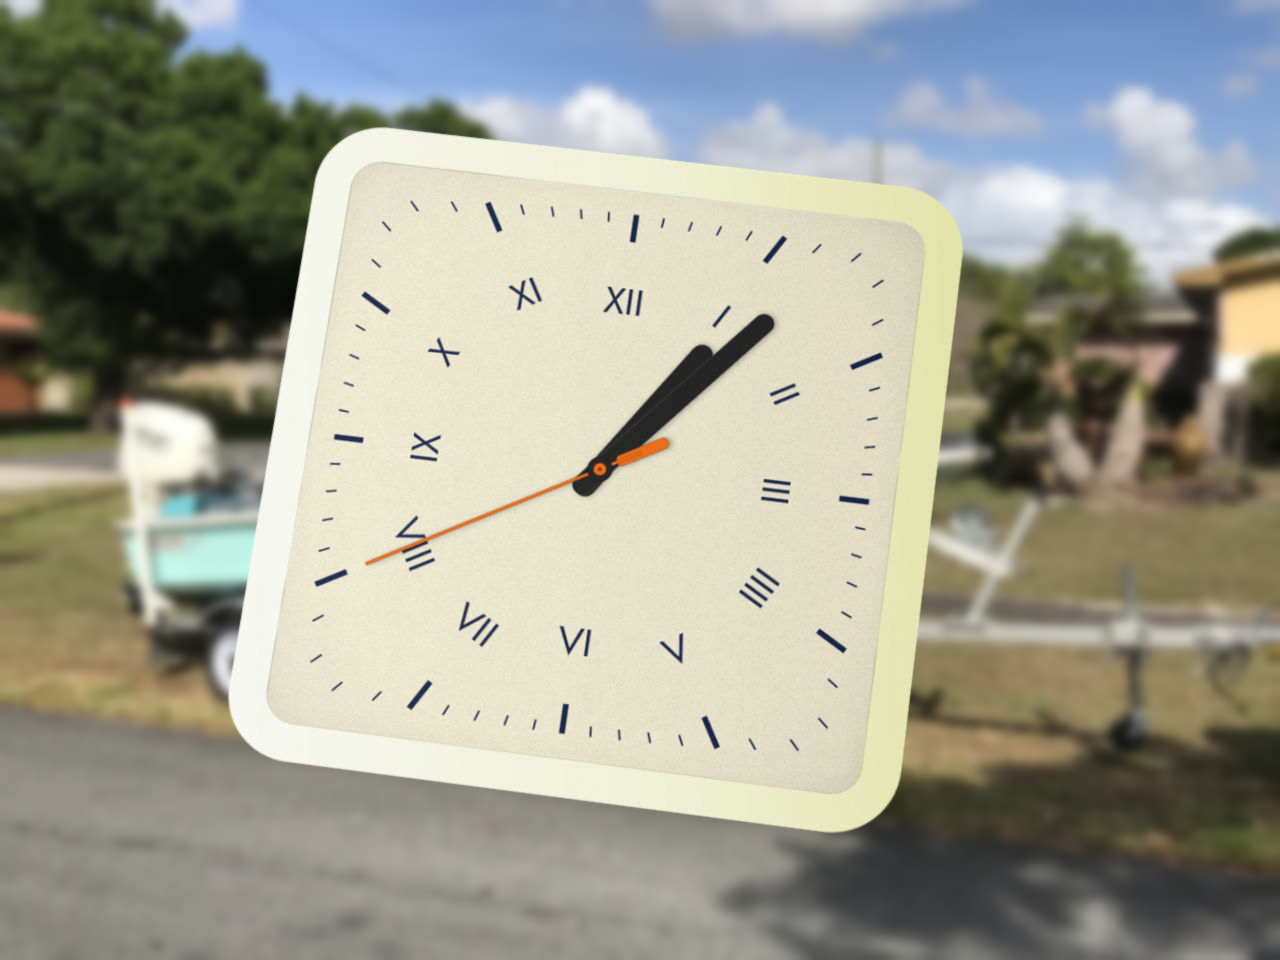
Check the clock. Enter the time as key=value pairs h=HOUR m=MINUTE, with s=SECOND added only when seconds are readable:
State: h=1 m=6 s=40
